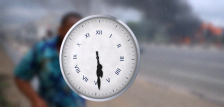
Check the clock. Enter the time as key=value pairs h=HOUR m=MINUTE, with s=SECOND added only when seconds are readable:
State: h=5 m=29
